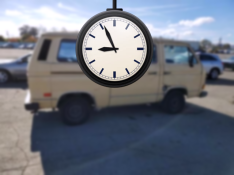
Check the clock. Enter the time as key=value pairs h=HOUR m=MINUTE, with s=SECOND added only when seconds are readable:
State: h=8 m=56
